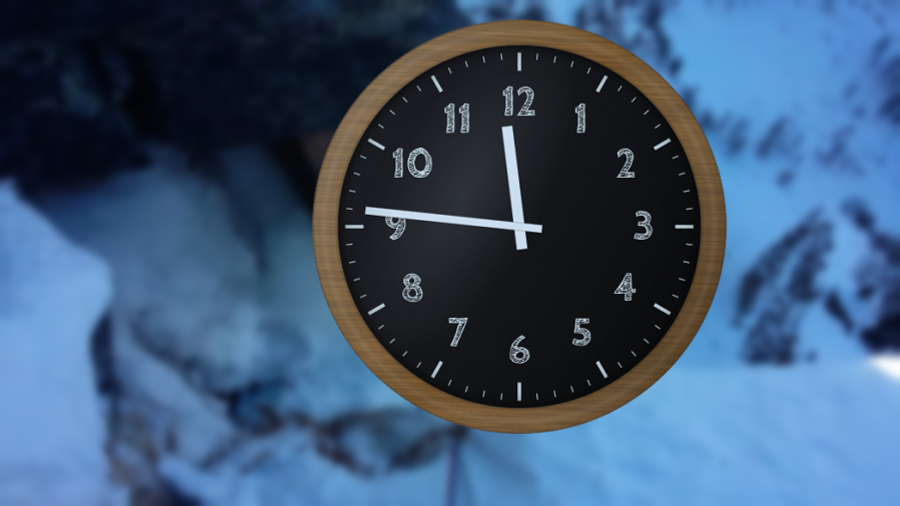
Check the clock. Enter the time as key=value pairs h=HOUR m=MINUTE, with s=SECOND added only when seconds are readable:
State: h=11 m=46
